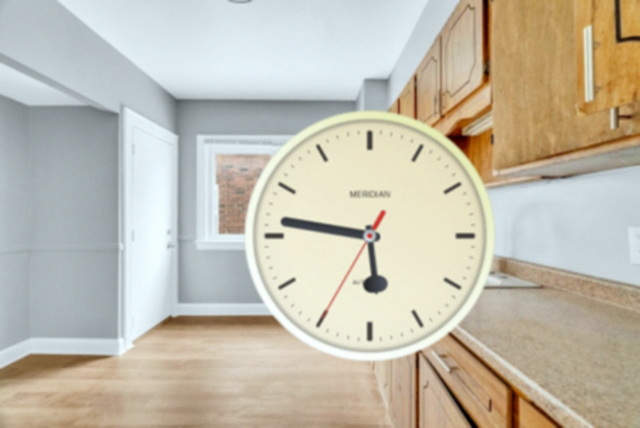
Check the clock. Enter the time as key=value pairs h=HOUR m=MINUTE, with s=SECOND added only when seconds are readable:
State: h=5 m=46 s=35
